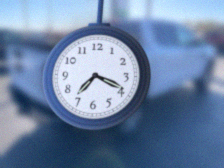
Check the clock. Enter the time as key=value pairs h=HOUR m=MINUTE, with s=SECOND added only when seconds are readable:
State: h=7 m=19
